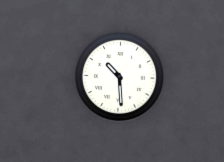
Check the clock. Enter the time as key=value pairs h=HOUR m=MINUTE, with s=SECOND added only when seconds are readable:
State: h=10 m=29
